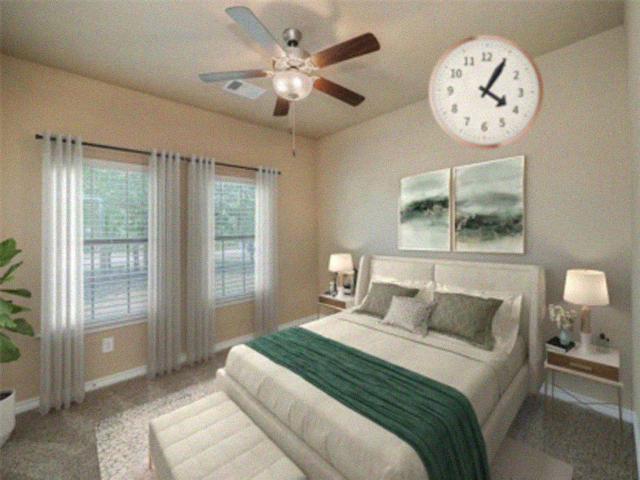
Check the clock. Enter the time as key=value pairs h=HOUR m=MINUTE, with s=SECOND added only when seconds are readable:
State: h=4 m=5
